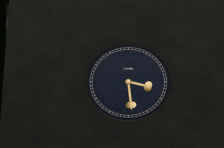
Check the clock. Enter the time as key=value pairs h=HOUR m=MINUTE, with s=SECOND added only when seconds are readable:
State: h=3 m=29
